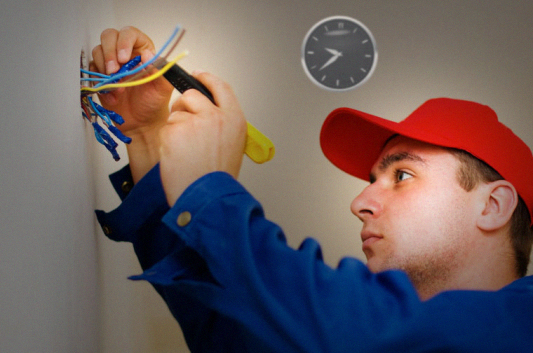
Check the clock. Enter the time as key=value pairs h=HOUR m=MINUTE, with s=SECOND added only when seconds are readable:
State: h=9 m=38
